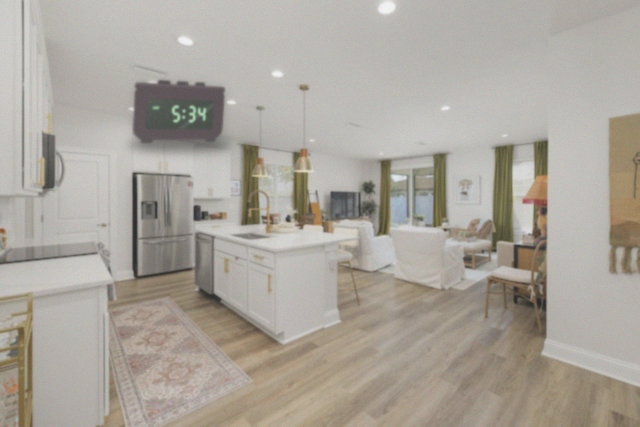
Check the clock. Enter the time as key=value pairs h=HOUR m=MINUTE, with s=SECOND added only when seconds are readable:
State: h=5 m=34
